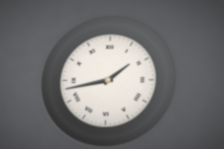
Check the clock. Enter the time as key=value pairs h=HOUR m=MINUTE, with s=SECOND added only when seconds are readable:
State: h=1 m=43
